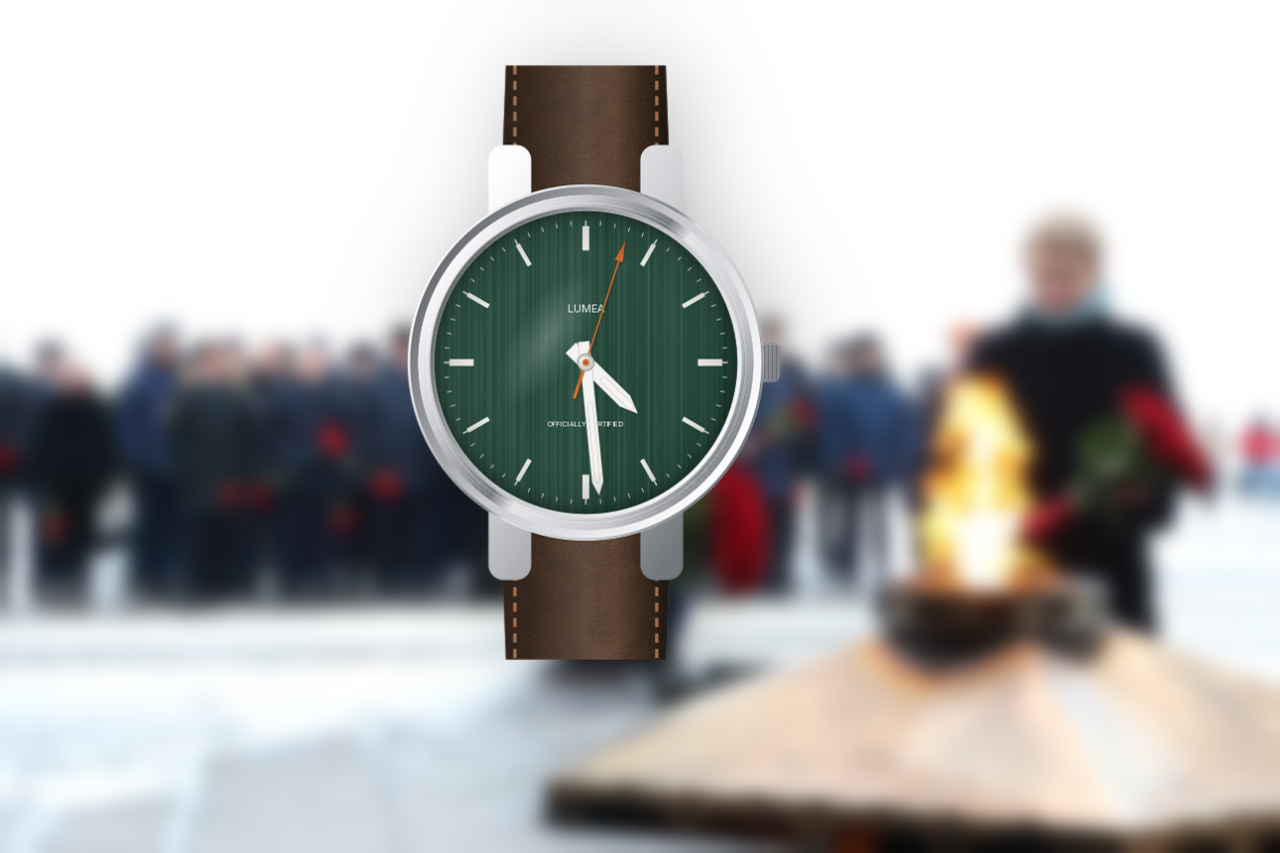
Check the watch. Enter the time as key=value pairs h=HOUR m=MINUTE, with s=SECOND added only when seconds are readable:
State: h=4 m=29 s=3
